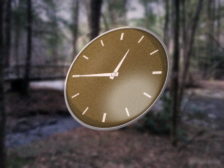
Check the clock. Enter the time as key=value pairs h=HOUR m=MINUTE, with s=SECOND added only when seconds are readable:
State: h=12 m=45
